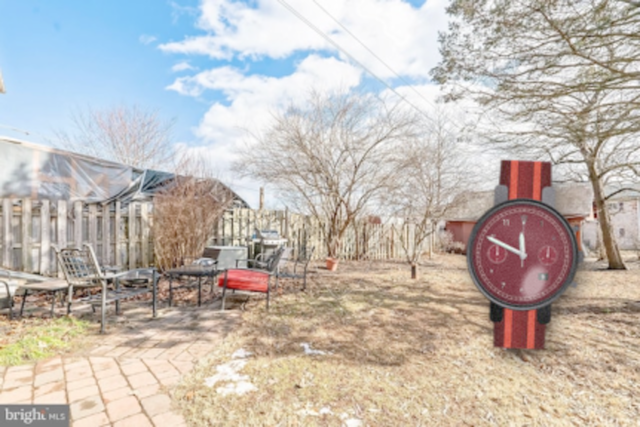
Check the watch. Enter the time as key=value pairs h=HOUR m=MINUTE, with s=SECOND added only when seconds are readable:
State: h=11 m=49
